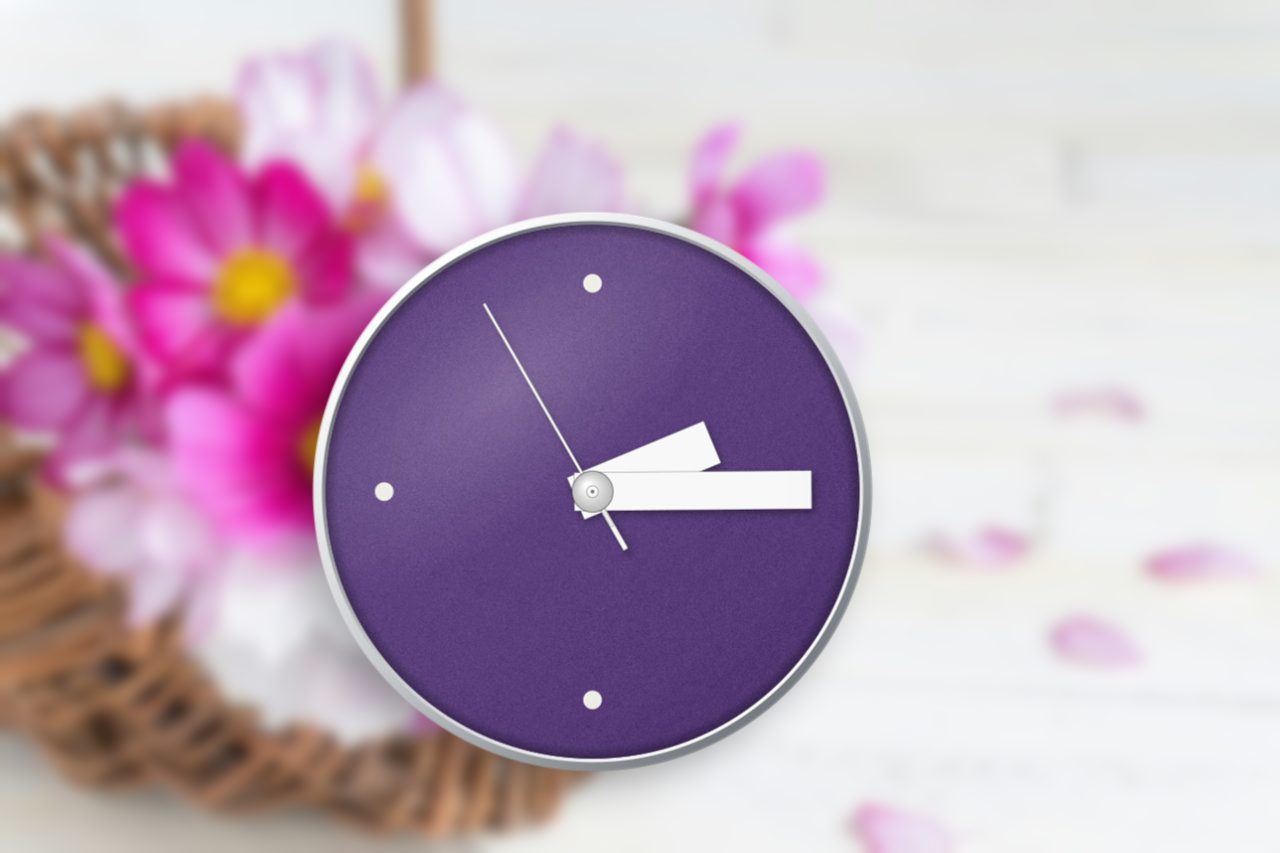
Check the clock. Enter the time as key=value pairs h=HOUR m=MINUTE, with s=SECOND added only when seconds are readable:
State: h=2 m=14 s=55
